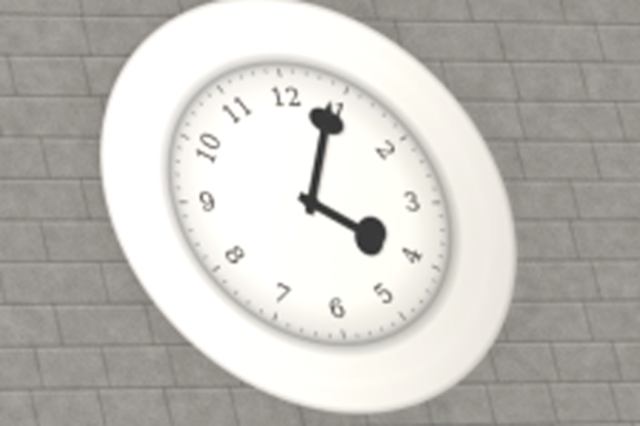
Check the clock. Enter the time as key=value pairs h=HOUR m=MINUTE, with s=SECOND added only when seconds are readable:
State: h=4 m=4
